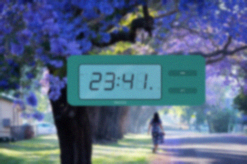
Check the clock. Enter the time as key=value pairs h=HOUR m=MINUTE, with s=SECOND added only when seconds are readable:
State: h=23 m=41
